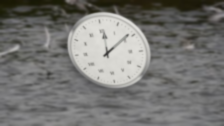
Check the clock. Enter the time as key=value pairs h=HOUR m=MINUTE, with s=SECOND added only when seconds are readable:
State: h=12 m=9
